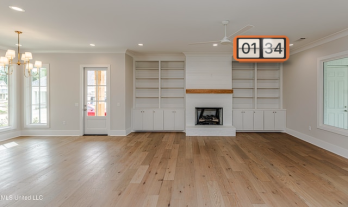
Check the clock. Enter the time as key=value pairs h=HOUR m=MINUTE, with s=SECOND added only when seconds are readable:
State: h=1 m=34
